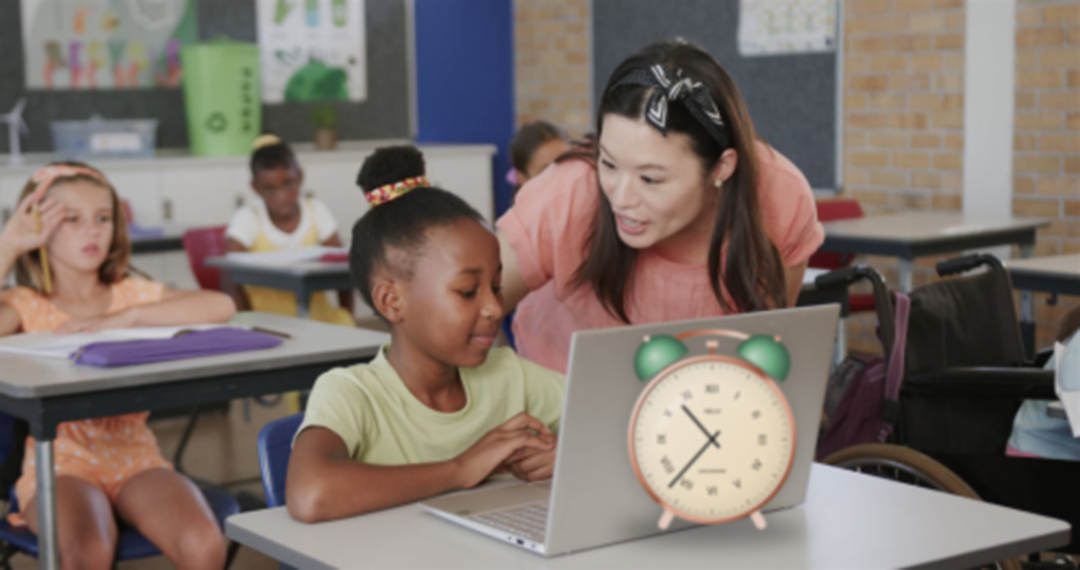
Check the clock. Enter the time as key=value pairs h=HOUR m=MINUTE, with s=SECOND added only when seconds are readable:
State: h=10 m=37
